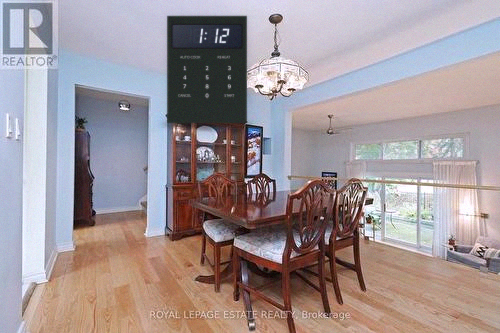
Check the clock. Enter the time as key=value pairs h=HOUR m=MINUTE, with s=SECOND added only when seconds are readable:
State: h=1 m=12
